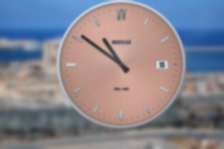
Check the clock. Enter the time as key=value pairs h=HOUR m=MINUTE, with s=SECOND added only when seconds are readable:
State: h=10 m=51
